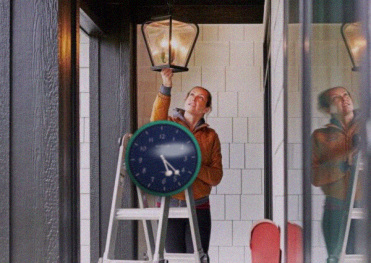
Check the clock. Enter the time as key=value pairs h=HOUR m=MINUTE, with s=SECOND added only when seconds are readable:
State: h=5 m=23
